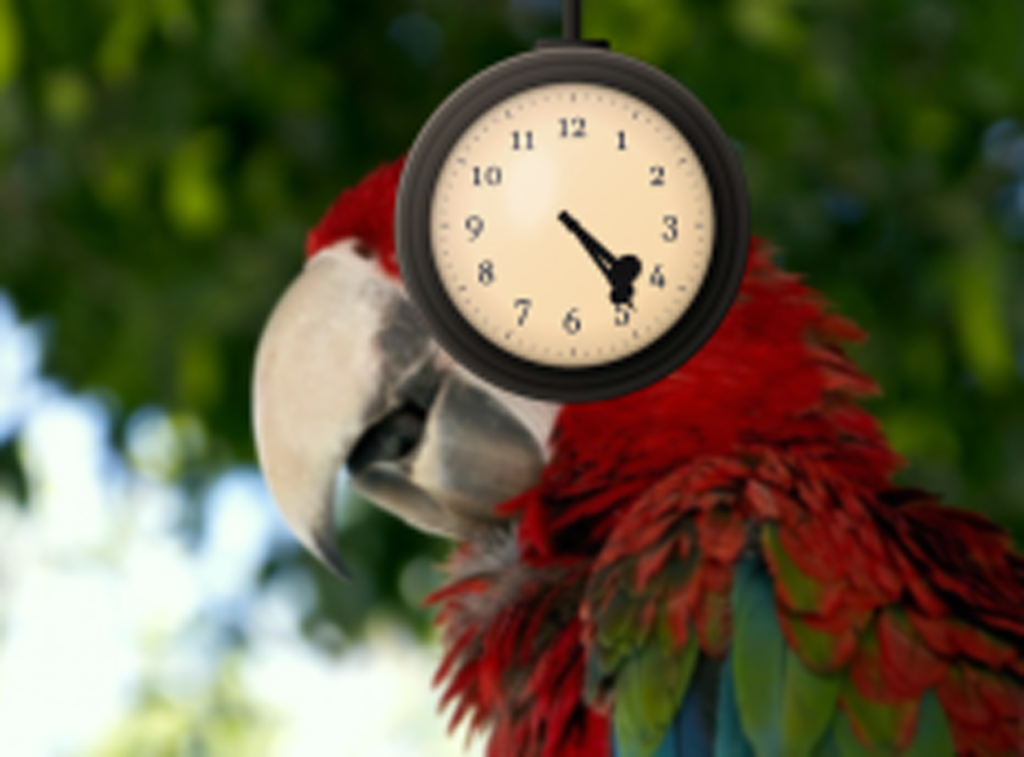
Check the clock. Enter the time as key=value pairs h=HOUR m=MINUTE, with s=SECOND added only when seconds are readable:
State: h=4 m=24
